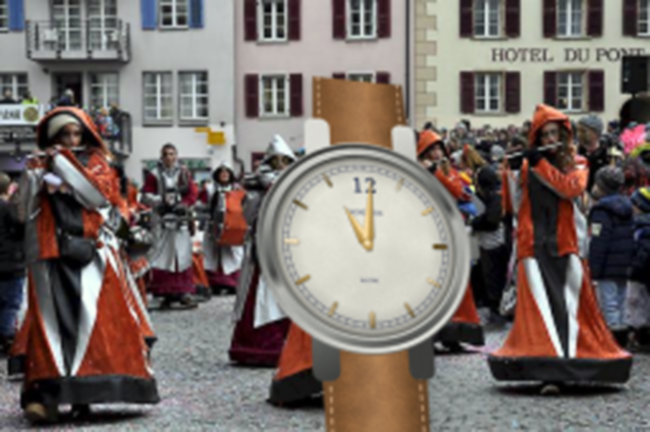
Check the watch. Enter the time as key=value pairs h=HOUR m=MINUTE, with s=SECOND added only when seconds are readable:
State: h=11 m=1
